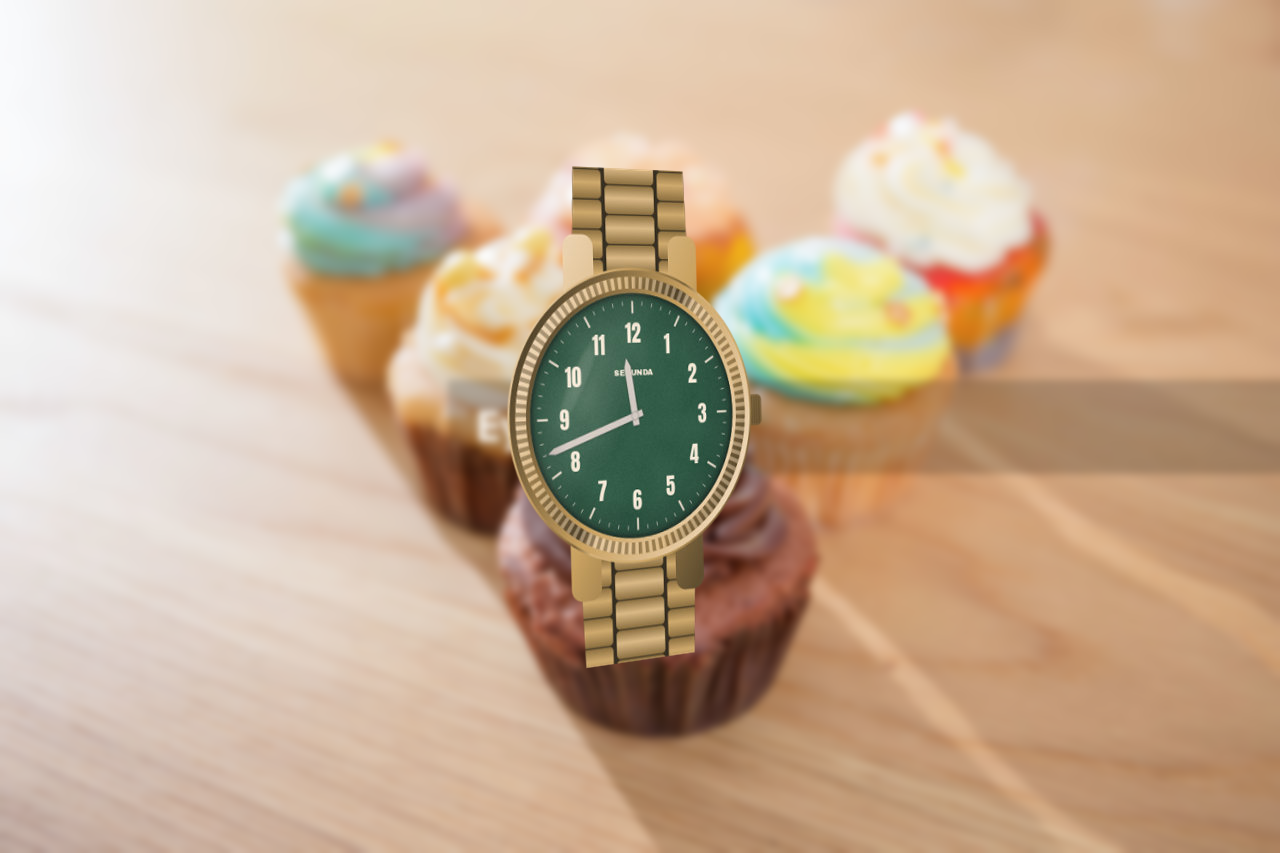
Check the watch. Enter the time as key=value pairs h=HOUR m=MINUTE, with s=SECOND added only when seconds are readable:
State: h=11 m=42
